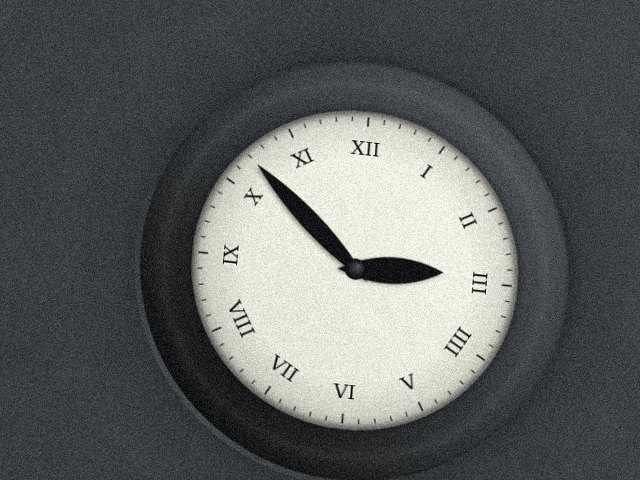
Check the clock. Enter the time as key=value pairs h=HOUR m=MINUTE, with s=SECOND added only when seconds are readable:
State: h=2 m=52
